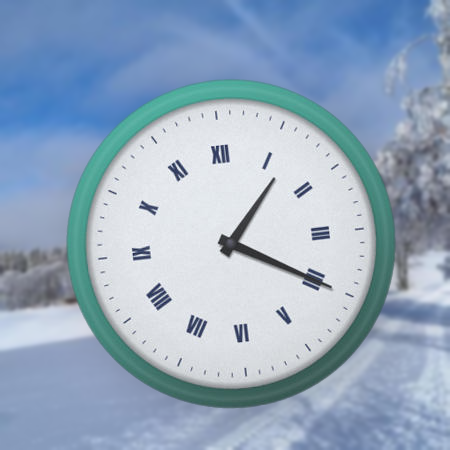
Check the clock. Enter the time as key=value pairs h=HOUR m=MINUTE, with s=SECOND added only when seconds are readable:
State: h=1 m=20
